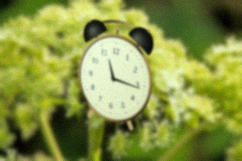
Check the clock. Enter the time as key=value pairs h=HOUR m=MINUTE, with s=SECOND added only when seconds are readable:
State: h=11 m=16
